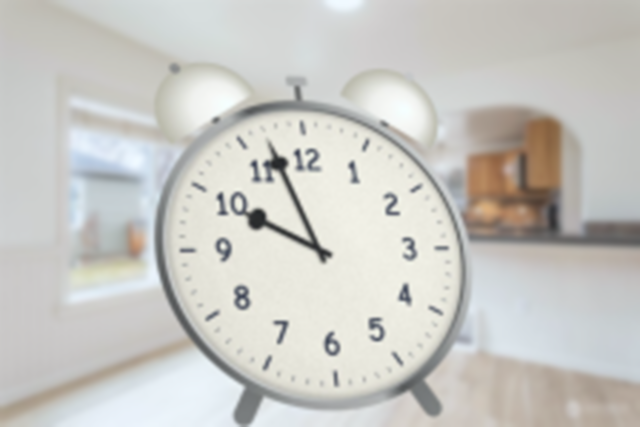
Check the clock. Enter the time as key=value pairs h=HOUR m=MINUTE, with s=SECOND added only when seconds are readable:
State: h=9 m=57
